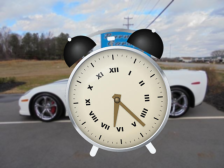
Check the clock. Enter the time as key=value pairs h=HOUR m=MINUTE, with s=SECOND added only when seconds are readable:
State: h=6 m=23
